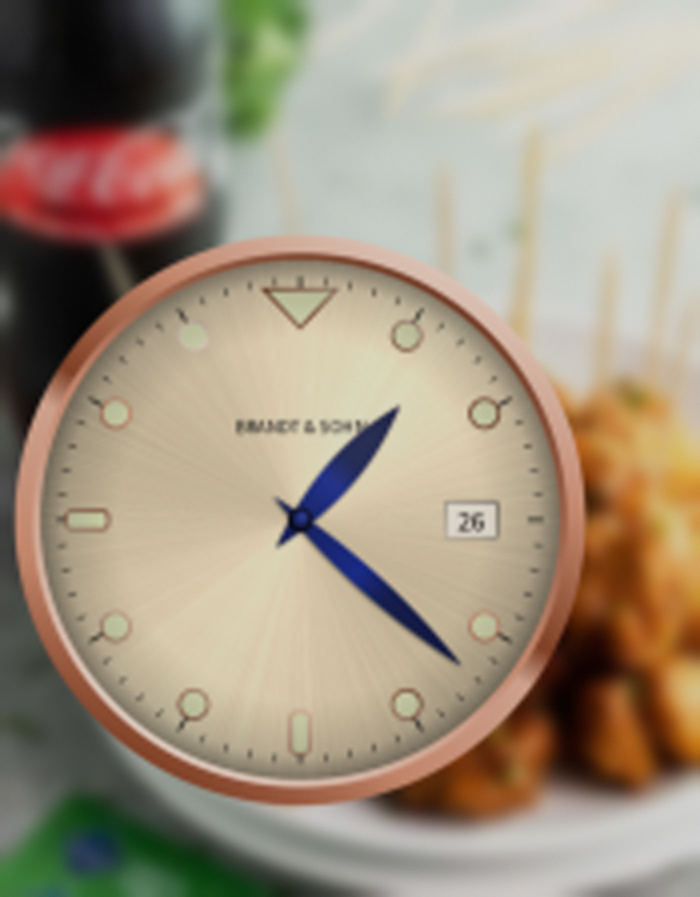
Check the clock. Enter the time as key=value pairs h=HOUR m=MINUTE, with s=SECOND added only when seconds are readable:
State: h=1 m=22
